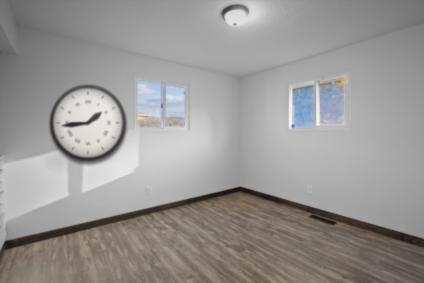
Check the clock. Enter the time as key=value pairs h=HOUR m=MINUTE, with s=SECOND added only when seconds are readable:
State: h=1 m=44
